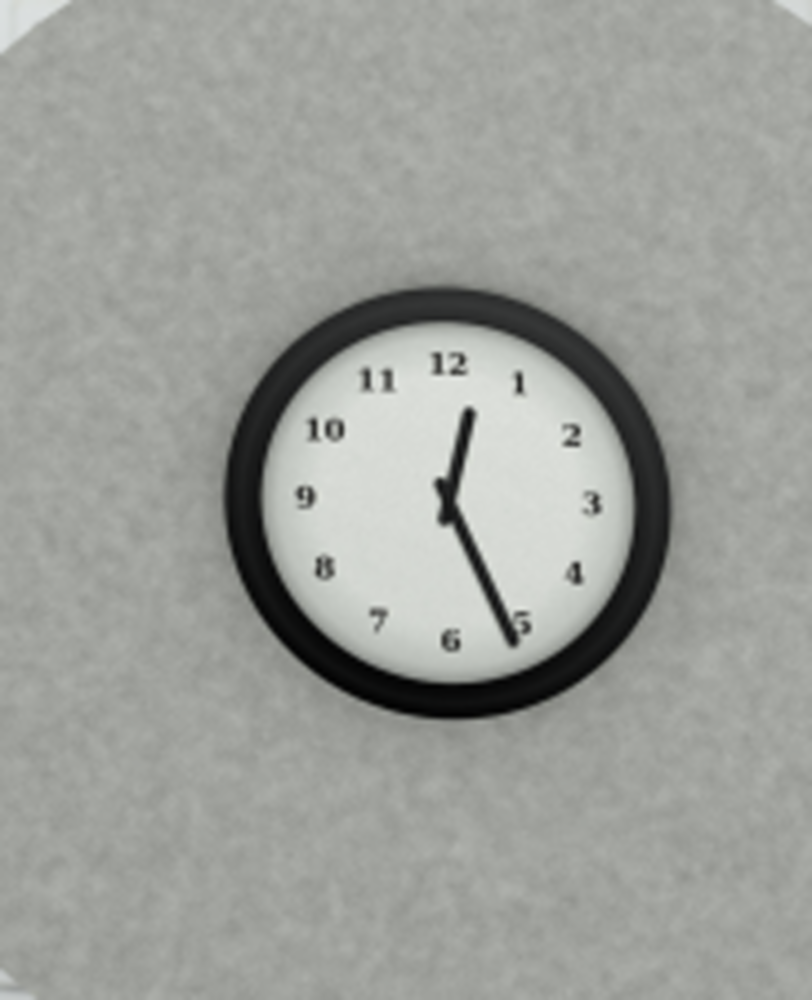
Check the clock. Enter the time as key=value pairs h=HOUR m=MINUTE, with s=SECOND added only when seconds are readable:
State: h=12 m=26
